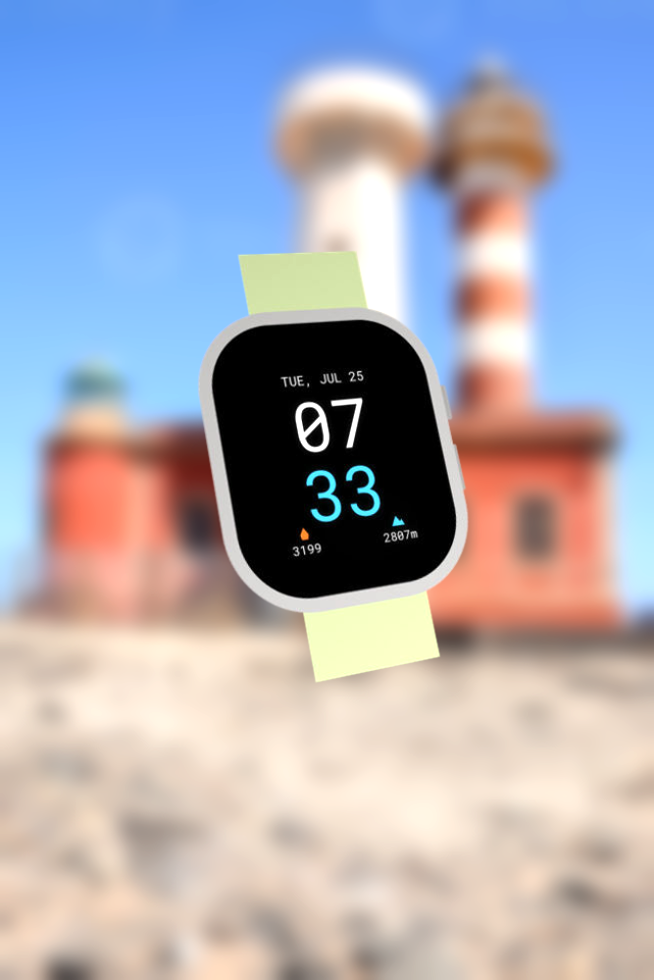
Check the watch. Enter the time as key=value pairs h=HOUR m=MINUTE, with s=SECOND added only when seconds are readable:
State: h=7 m=33
